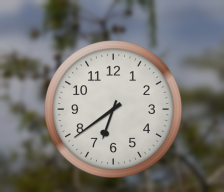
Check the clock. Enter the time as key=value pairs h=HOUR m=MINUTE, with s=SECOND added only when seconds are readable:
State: h=6 m=39
